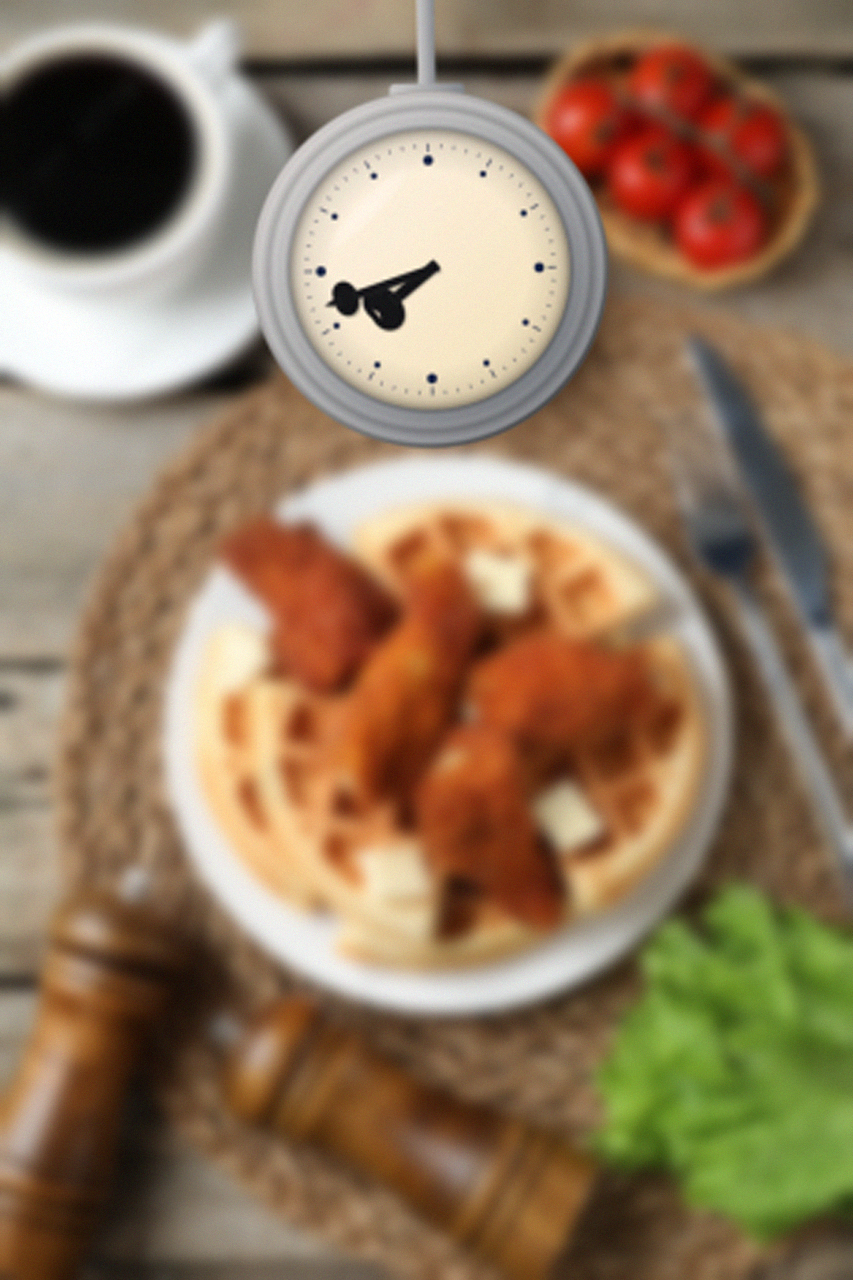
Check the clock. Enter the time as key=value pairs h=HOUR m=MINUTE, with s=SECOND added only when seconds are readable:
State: h=7 m=42
